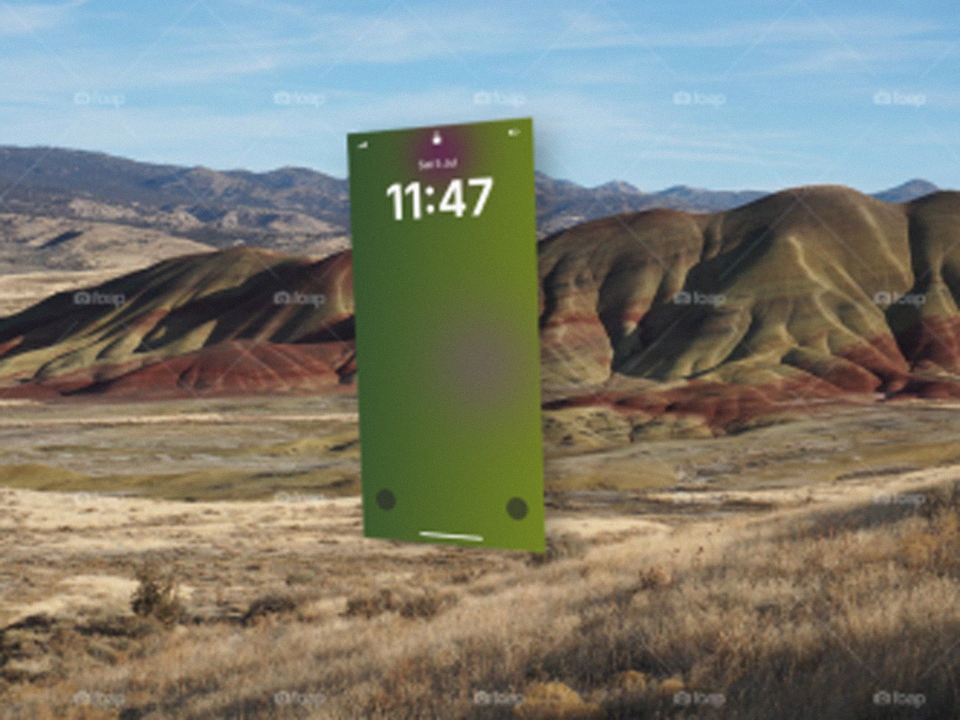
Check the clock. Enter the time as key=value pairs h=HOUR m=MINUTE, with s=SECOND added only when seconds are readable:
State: h=11 m=47
